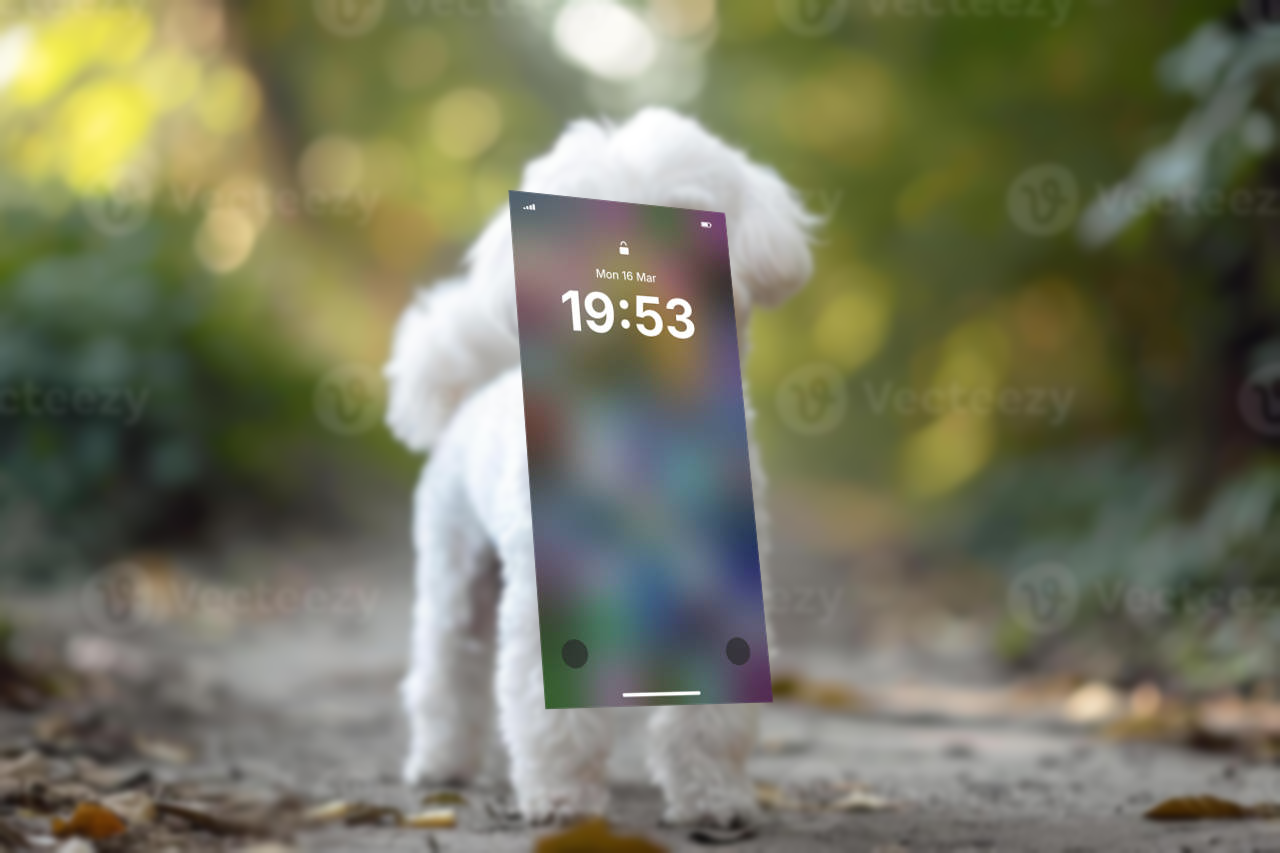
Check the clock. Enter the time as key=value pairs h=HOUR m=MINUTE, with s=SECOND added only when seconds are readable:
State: h=19 m=53
